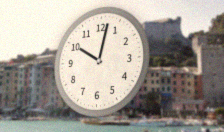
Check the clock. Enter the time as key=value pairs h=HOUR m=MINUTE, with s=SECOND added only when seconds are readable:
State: h=10 m=2
